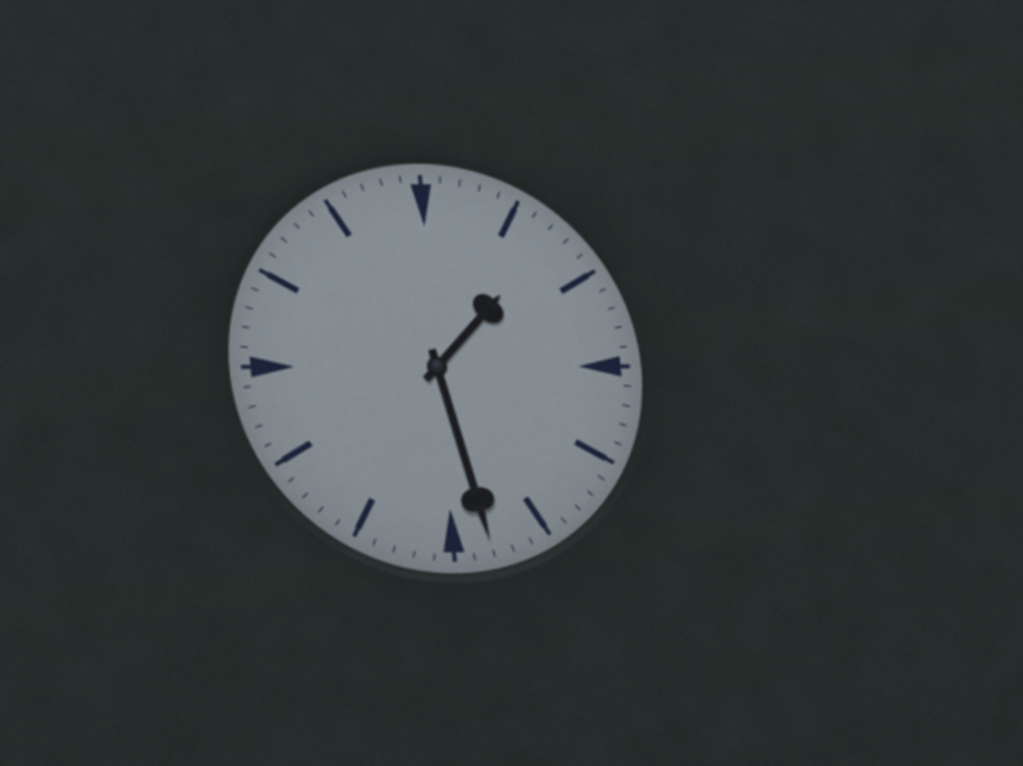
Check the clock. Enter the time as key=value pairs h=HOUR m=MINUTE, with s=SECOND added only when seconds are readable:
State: h=1 m=28
